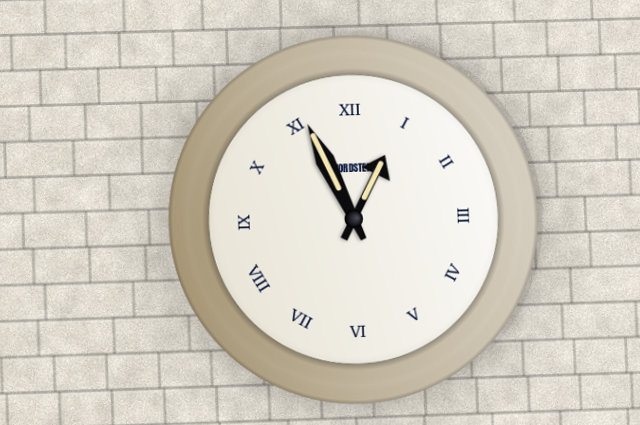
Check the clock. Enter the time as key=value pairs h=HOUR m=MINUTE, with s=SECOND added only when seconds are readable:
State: h=12 m=56
